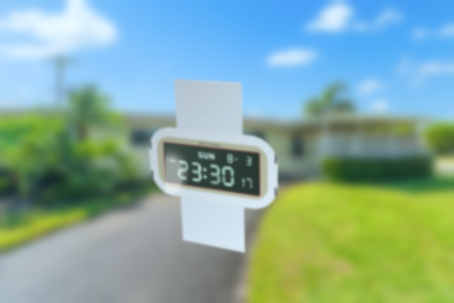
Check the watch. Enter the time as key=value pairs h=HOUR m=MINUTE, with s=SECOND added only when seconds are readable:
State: h=23 m=30
